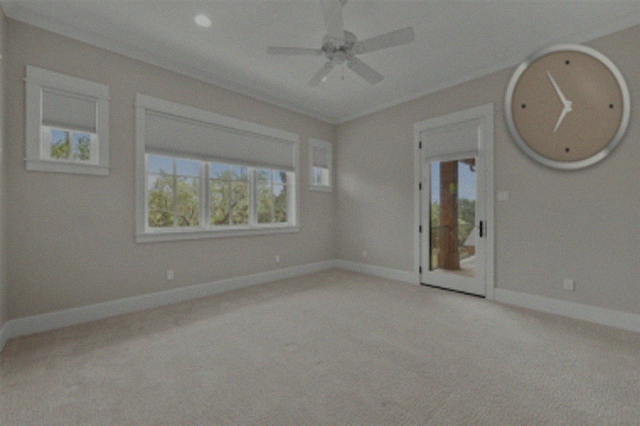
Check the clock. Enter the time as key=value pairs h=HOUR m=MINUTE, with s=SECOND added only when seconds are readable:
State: h=6 m=55
